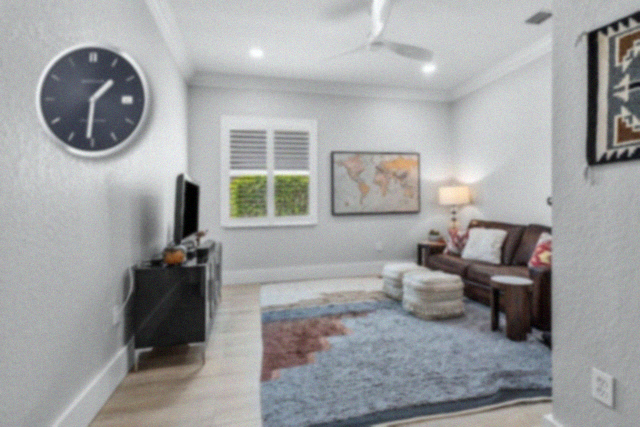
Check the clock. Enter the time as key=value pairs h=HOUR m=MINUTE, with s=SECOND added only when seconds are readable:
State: h=1 m=31
